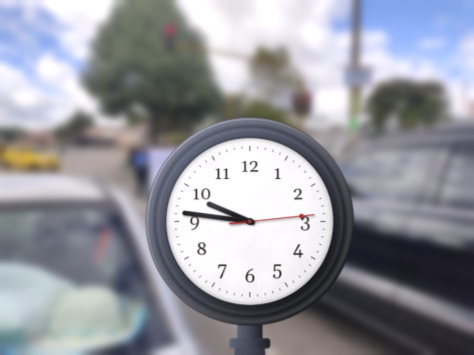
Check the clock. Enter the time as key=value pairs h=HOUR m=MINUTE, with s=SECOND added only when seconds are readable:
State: h=9 m=46 s=14
